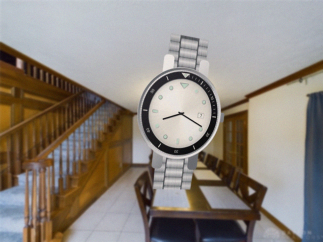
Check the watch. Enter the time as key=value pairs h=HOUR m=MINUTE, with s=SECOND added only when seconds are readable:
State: h=8 m=19
